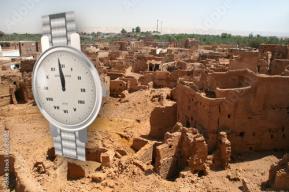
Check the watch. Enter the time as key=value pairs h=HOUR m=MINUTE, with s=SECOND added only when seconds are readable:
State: h=11 m=59
